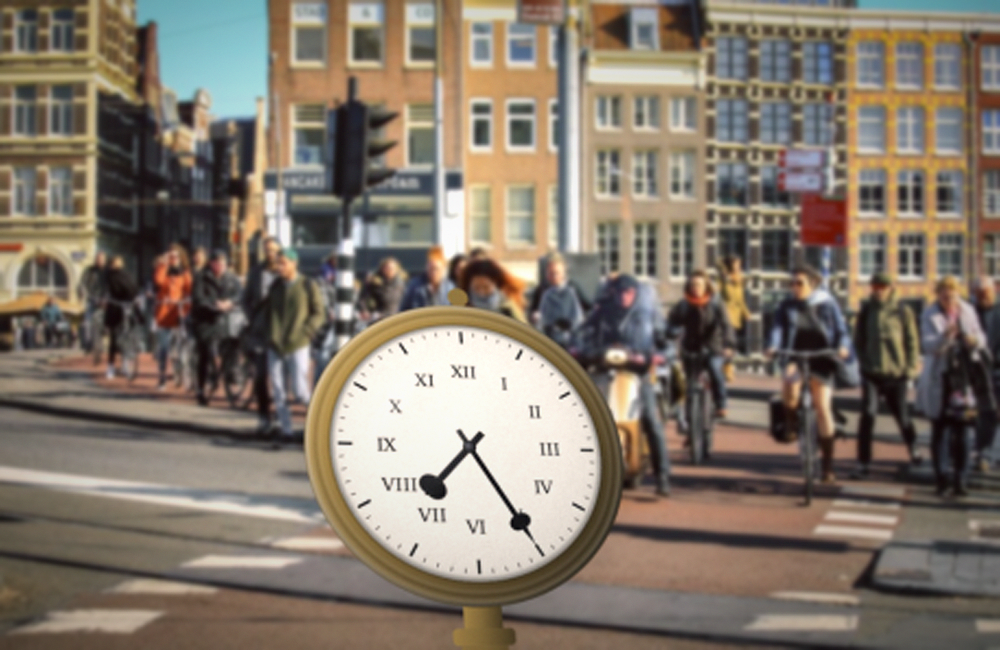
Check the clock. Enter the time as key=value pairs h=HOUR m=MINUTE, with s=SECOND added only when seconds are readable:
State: h=7 m=25
